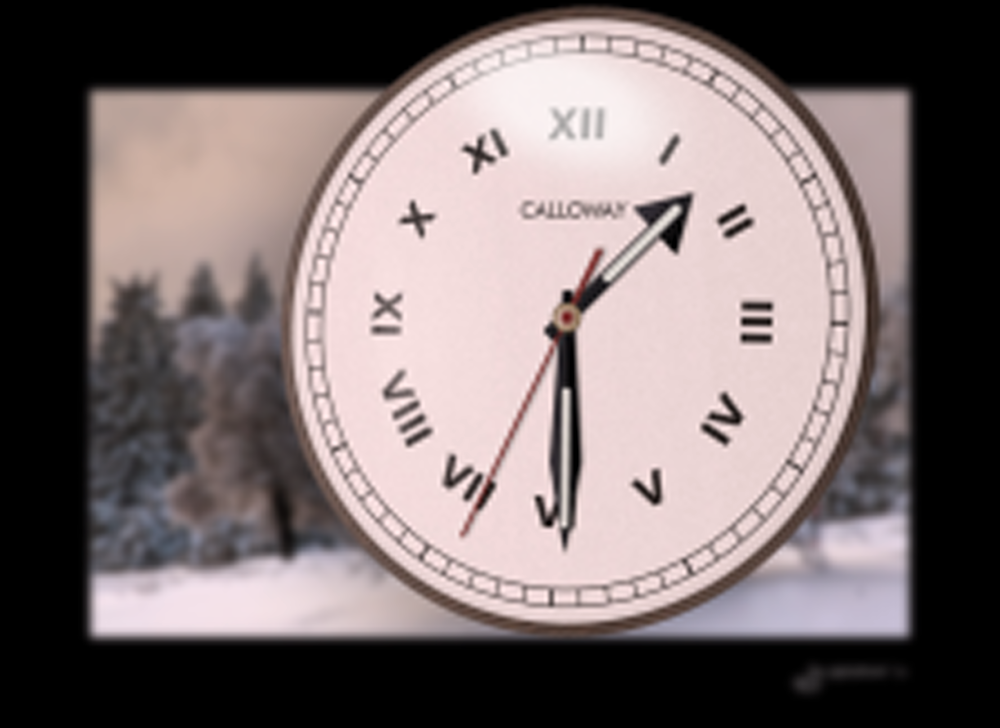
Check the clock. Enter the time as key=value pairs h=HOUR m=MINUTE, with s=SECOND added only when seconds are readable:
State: h=1 m=29 s=34
